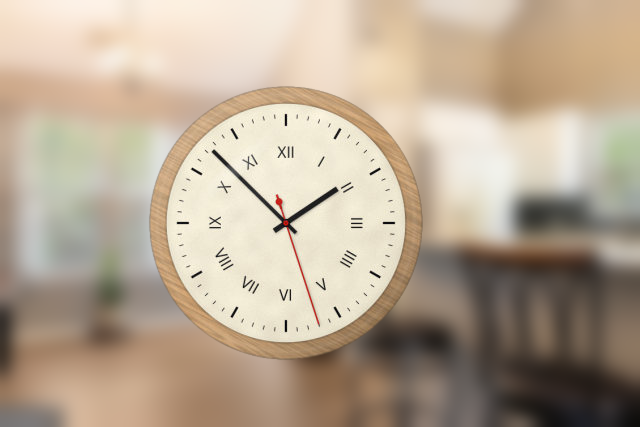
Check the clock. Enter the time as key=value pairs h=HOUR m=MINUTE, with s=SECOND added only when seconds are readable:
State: h=1 m=52 s=27
